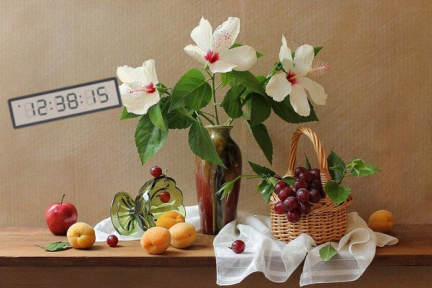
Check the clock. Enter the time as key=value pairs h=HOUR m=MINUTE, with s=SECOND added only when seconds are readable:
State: h=12 m=38 s=15
